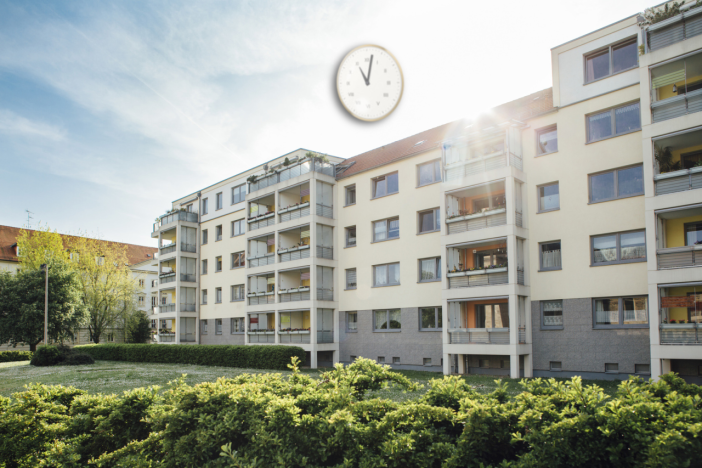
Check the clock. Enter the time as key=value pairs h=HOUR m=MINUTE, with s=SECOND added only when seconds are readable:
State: h=11 m=2
